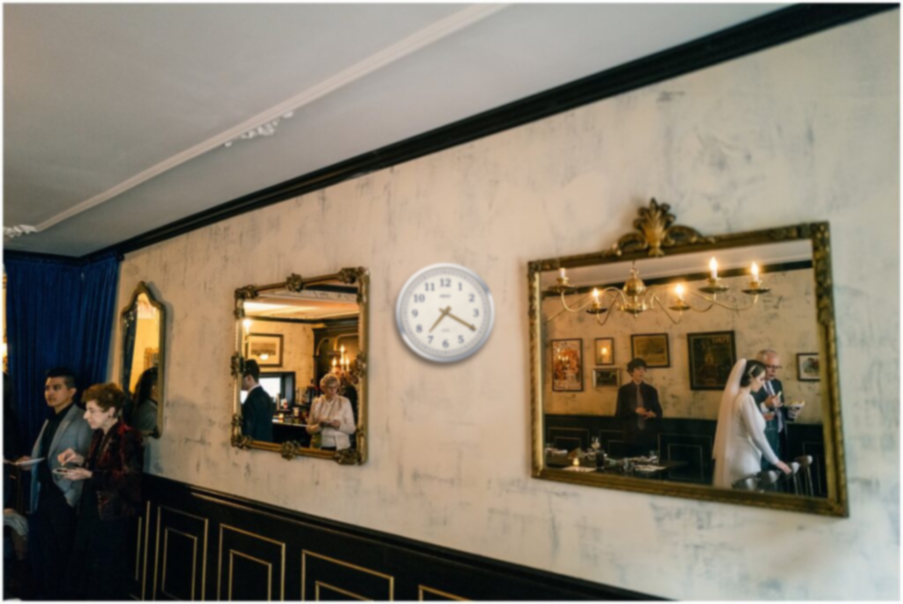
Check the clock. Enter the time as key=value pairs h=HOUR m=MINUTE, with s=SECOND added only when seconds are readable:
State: h=7 m=20
